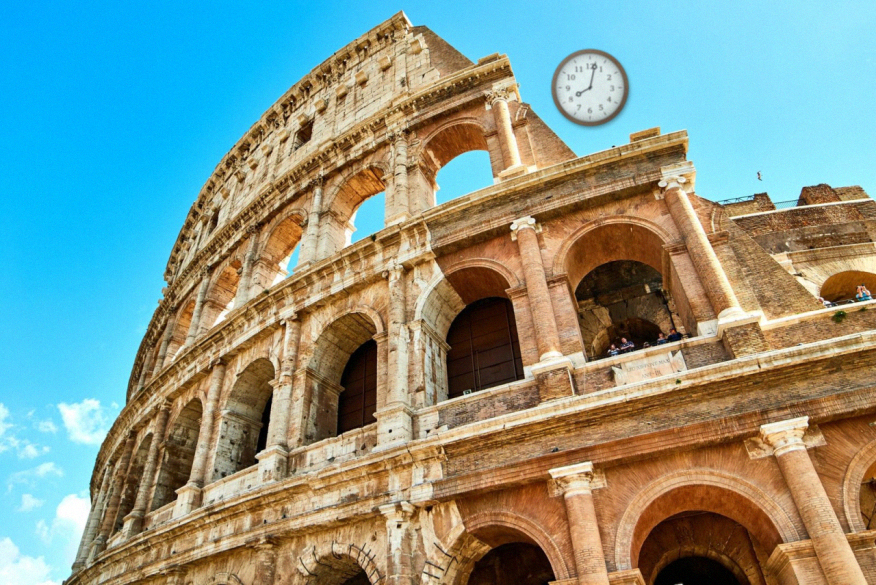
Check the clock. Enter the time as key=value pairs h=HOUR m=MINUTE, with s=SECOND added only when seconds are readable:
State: h=8 m=2
